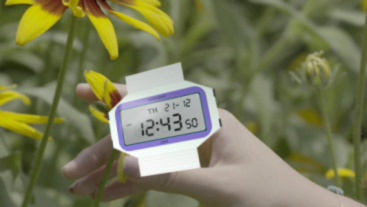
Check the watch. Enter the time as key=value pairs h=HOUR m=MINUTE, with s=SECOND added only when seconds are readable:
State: h=12 m=43
